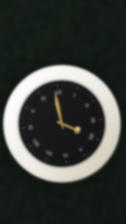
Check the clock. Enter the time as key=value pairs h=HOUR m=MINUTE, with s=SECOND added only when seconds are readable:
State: h=3 m=59
